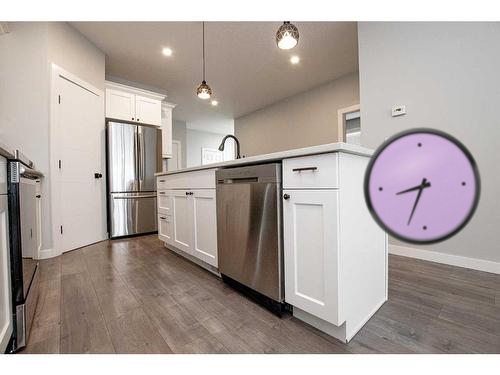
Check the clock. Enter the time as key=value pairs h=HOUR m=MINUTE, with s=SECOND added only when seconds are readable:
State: h=8 m=34
